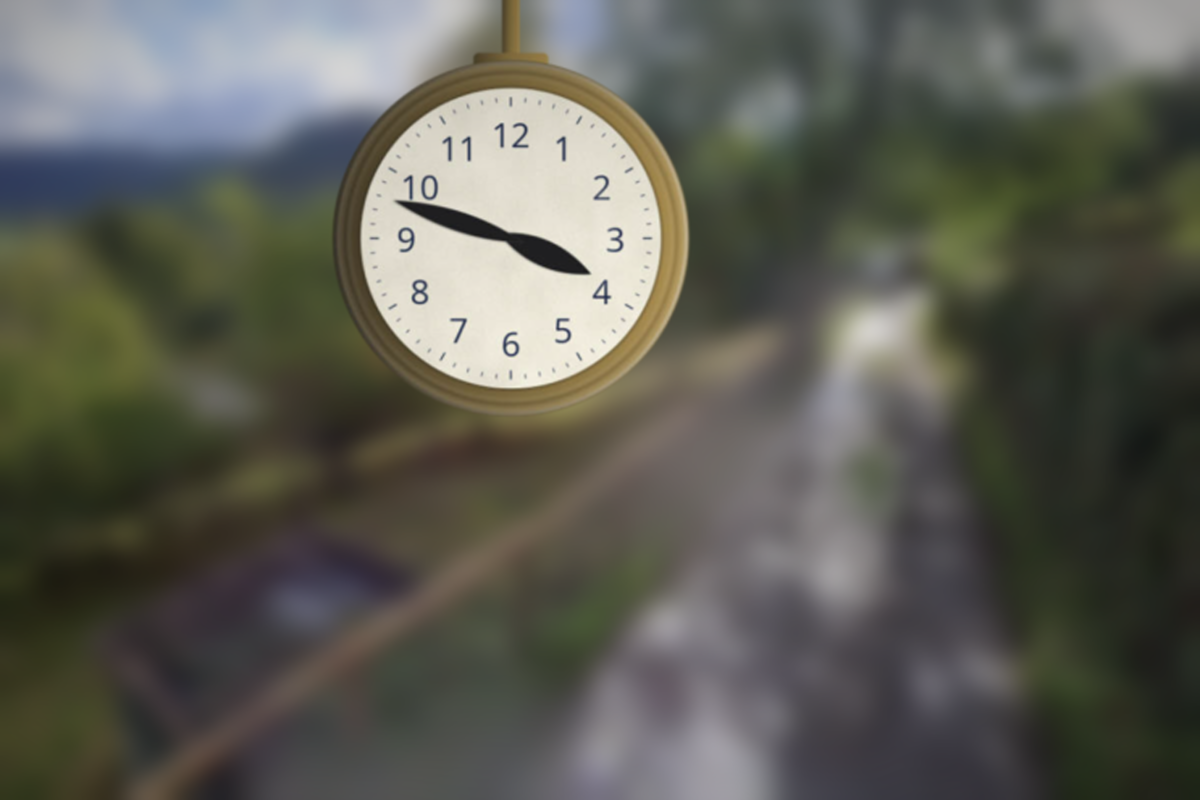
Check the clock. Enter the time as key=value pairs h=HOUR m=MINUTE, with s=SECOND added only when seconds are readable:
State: h=3 m=48
